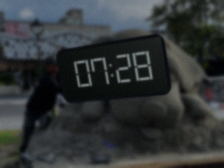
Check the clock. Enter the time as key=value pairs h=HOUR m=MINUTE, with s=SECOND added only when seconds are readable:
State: h=7 m=28
